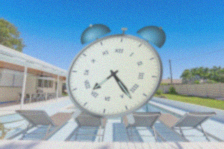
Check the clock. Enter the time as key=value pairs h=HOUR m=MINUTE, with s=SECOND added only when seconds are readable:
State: h=7 m=23
